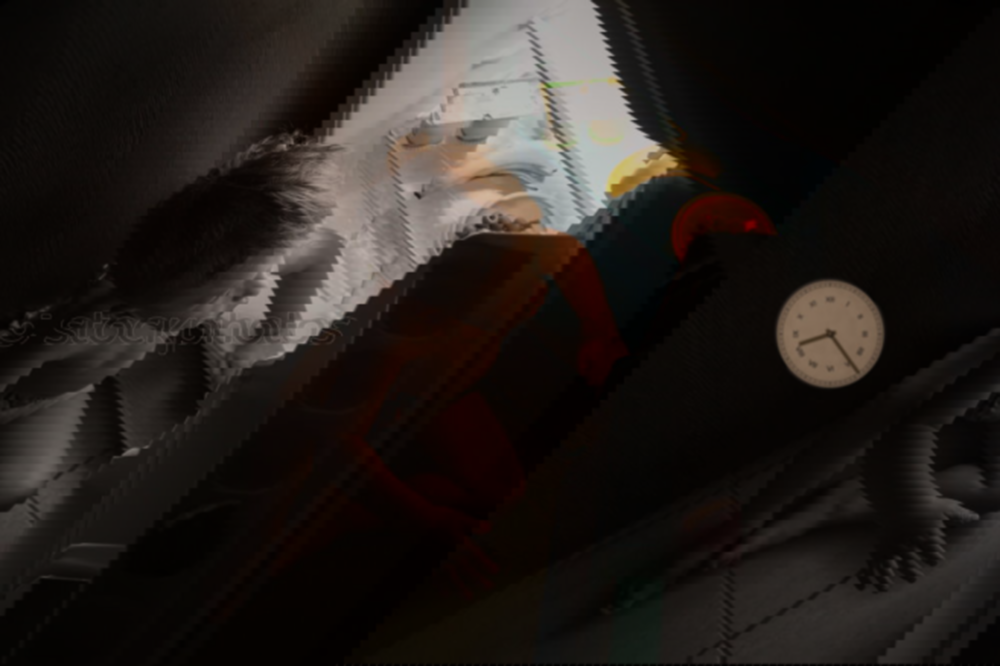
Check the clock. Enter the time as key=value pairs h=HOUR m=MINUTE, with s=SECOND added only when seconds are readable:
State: h=8 m=24
